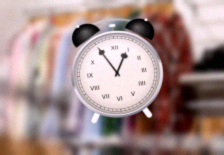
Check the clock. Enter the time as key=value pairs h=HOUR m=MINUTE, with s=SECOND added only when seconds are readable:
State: h=12 m=55
